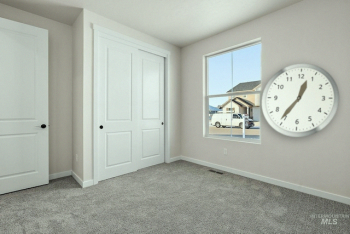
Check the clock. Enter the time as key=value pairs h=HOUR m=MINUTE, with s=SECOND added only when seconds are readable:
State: h=12 m=36
